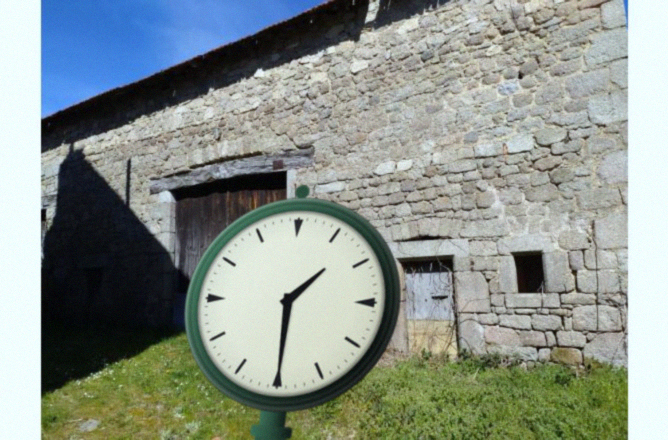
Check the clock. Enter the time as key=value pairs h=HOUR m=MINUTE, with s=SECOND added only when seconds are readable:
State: h=1 m=30
